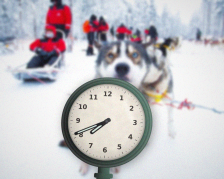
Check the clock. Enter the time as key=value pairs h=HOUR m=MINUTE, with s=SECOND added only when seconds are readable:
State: h=7 m=41
